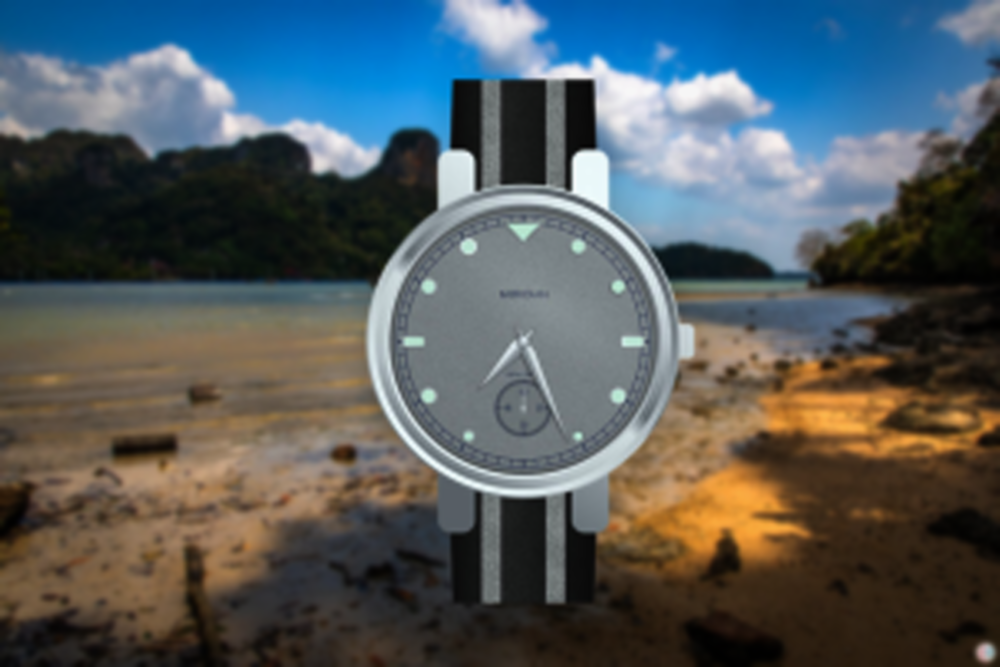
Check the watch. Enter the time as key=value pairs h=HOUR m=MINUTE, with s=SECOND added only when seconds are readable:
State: h=7 m=26
